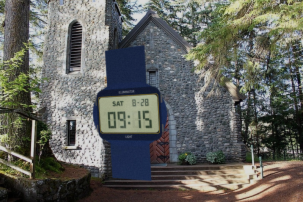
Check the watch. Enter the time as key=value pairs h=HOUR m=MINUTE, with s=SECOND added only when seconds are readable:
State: h=9 m=15
